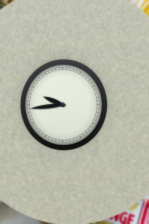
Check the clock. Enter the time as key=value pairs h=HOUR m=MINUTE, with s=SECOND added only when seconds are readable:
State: h=9 m=44
